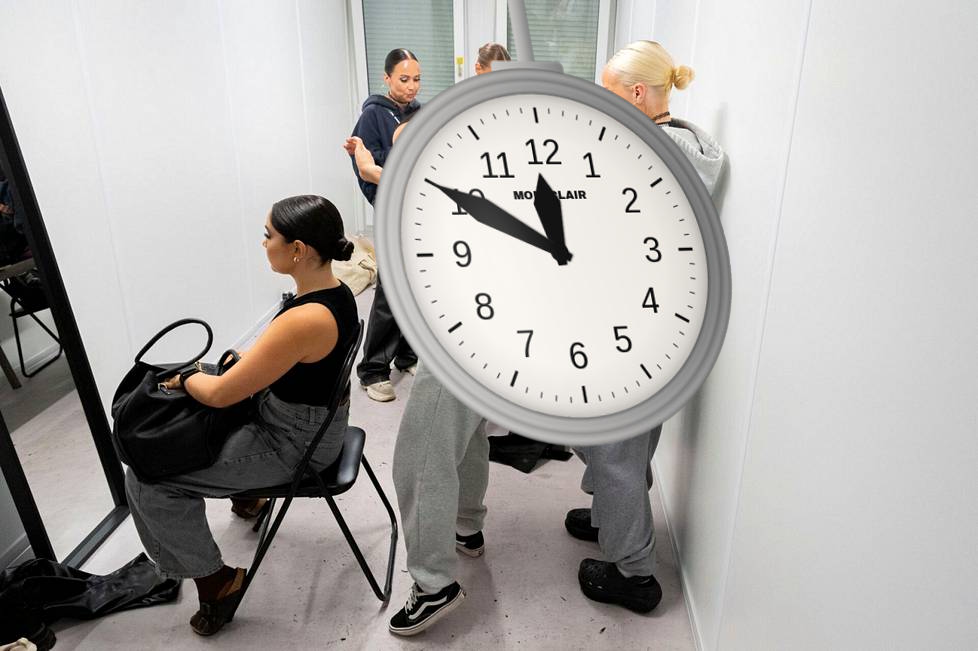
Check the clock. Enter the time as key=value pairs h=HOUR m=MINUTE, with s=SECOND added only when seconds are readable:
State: h=11 m=50
